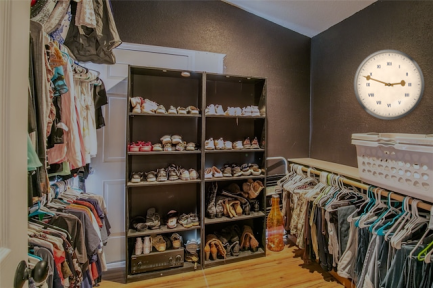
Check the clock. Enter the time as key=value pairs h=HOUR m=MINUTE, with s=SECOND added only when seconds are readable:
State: h=2 m=48
